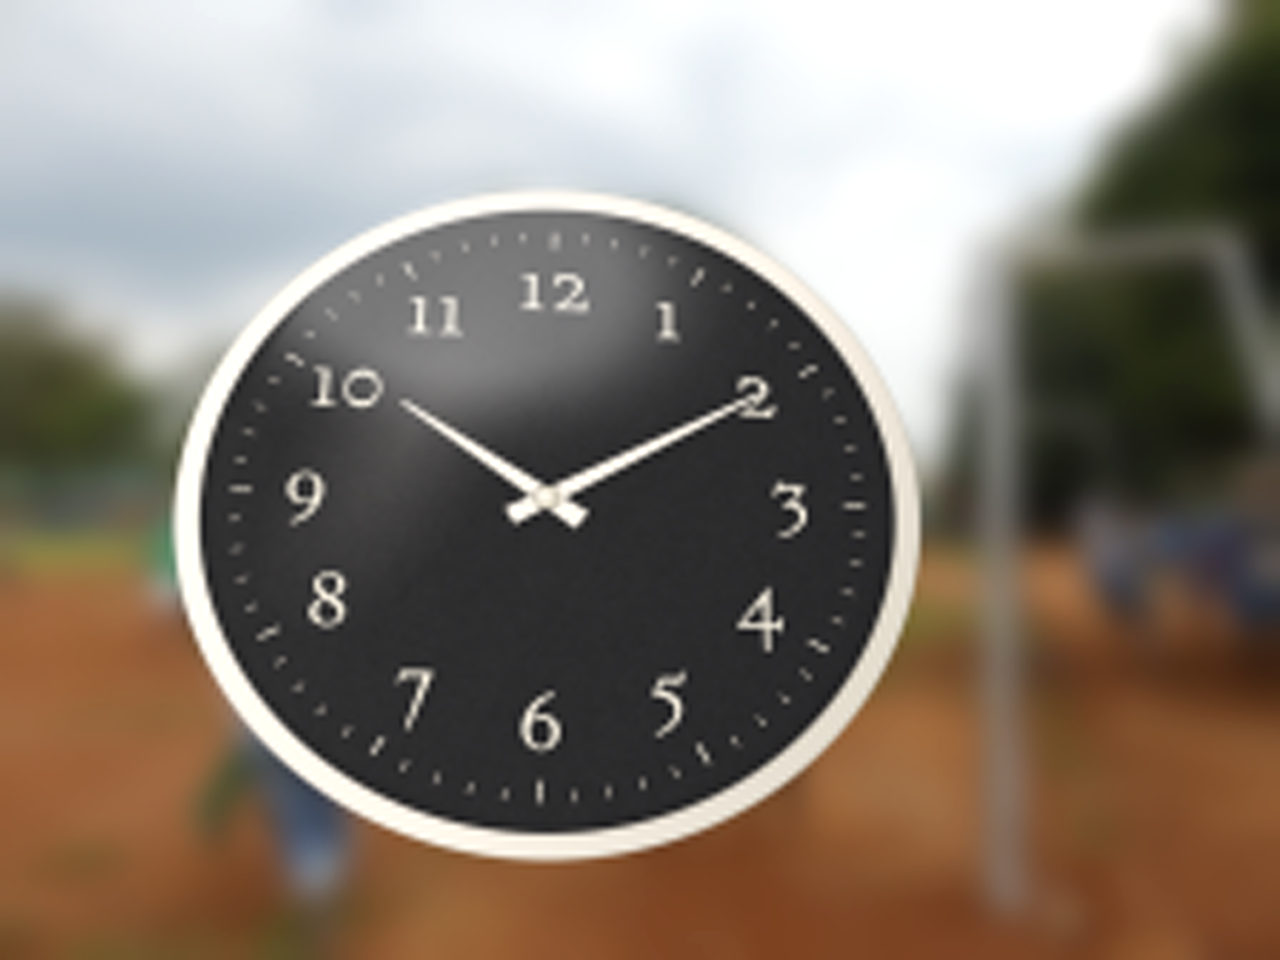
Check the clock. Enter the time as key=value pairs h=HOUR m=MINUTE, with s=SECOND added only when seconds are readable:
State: h=10 m=10
